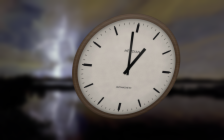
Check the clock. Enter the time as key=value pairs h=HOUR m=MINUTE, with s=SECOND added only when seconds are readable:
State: h=12 m=59
